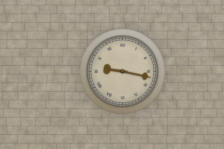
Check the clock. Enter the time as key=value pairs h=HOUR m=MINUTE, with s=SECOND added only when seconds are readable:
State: h=9 m=17
